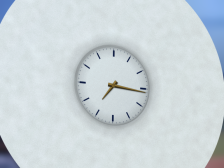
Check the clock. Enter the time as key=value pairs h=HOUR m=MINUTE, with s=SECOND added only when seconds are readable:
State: h=7 m=16
